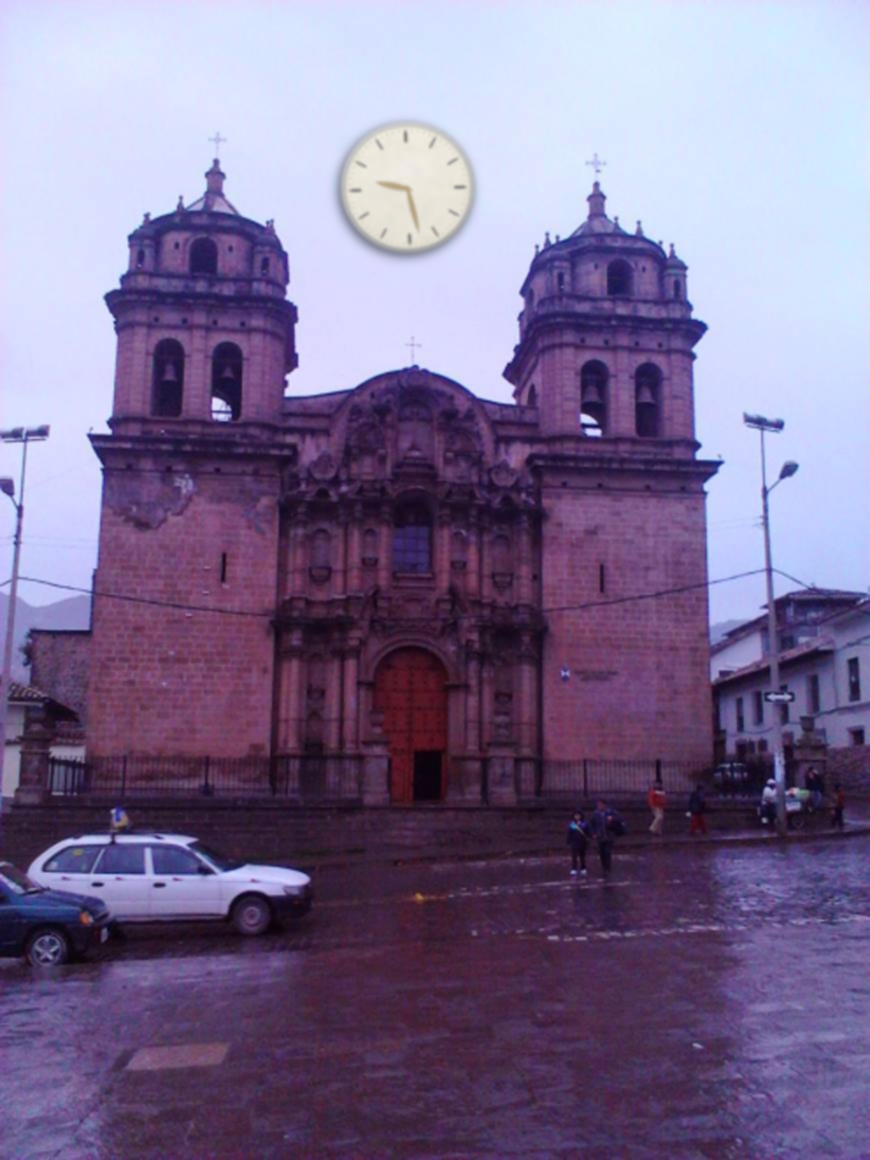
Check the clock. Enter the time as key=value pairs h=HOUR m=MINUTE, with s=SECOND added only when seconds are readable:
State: h=9 m=28
